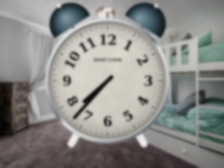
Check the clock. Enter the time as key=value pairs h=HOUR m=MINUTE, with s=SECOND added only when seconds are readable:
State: h=7 m=37
